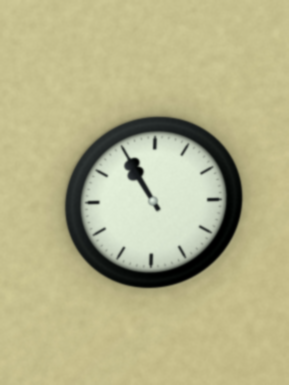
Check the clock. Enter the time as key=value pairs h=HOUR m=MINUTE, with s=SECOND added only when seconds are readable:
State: h=10 m=55
